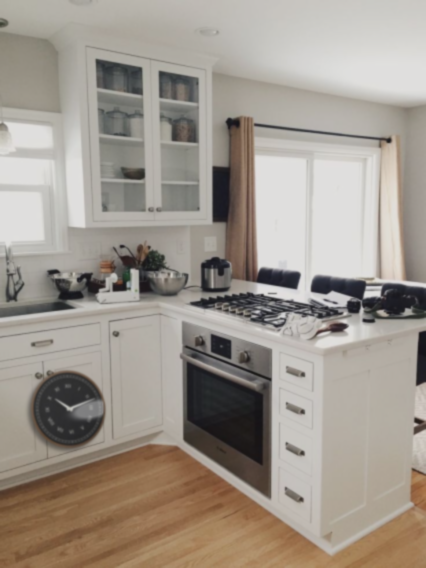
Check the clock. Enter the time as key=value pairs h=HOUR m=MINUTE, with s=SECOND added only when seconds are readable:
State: h=10 m=12
